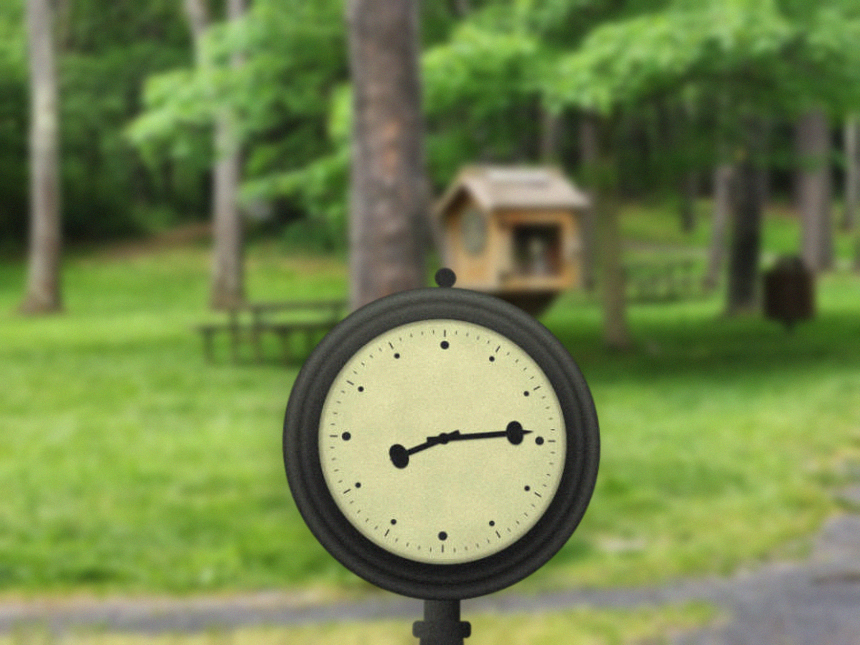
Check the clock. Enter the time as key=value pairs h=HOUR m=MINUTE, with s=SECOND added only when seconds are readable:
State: h=8 m=14
